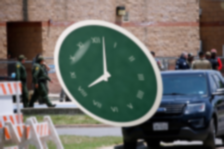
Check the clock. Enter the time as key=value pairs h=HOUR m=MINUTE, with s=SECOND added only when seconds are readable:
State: h=8 m=2
